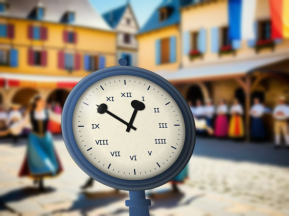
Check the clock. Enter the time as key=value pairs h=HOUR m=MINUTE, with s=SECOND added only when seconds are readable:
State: h=12 m=51
